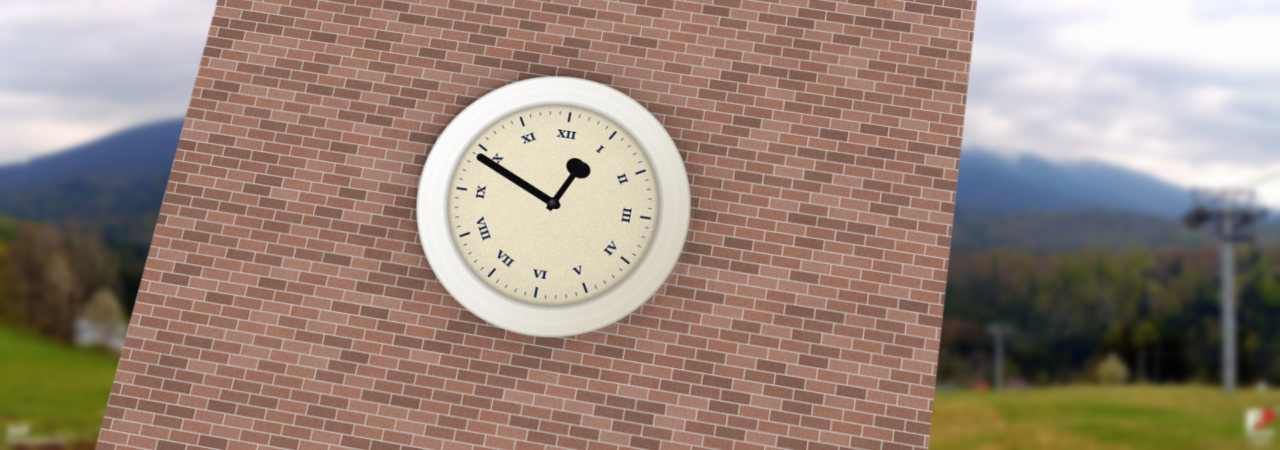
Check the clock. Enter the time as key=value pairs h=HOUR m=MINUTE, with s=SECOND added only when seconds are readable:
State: h=12 m=49
